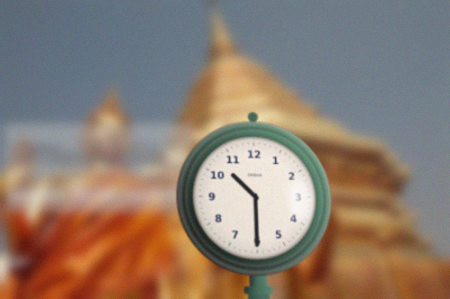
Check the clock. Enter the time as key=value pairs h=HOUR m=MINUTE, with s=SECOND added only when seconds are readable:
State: h=10 m=30
